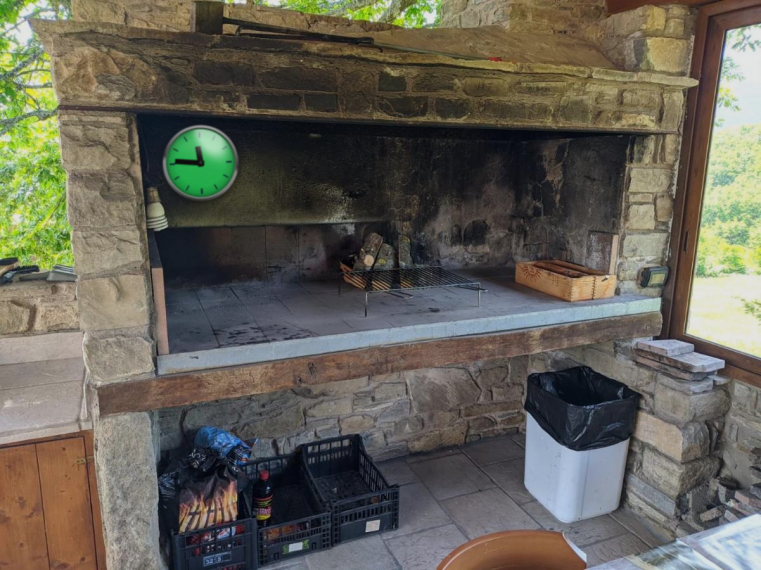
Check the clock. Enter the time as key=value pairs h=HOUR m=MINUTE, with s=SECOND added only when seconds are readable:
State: h=11 m=46
